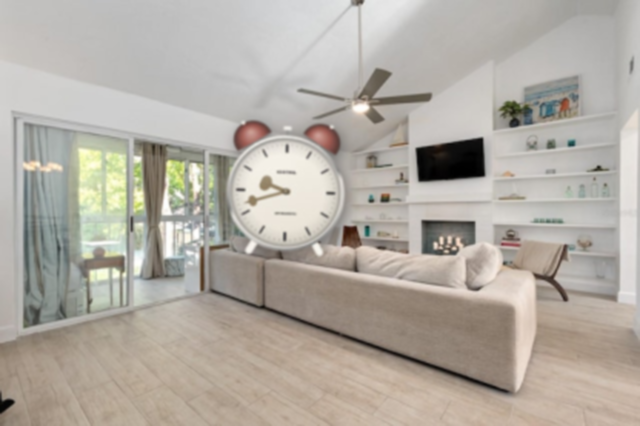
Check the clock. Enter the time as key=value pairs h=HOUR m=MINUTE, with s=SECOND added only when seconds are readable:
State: h=9 m=42
